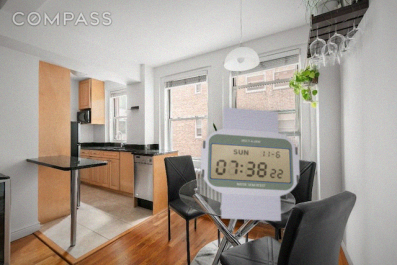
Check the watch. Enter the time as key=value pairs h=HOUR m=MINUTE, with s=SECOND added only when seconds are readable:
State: h=7 m=38 s=22
